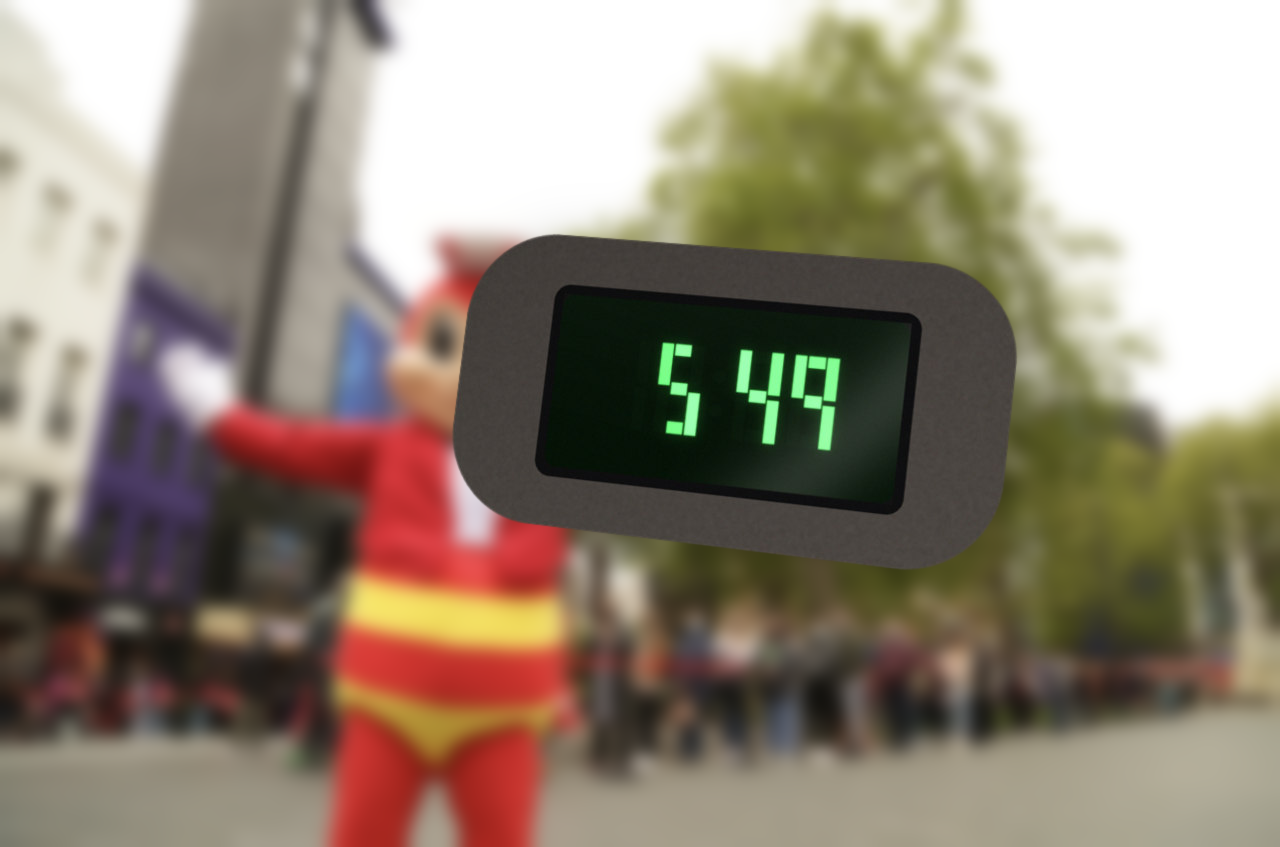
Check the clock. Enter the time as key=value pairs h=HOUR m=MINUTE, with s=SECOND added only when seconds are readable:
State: h=5 m=49
